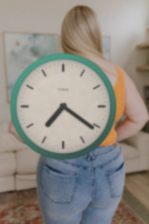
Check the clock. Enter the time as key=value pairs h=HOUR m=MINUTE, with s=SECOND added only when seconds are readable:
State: h=7 m=21
